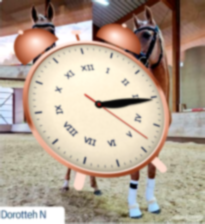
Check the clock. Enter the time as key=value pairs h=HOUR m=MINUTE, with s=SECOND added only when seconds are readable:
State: h=3 m=15 s=23
